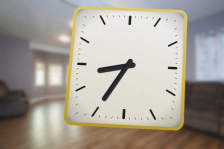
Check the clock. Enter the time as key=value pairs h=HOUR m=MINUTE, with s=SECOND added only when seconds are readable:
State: h=8 m=35
